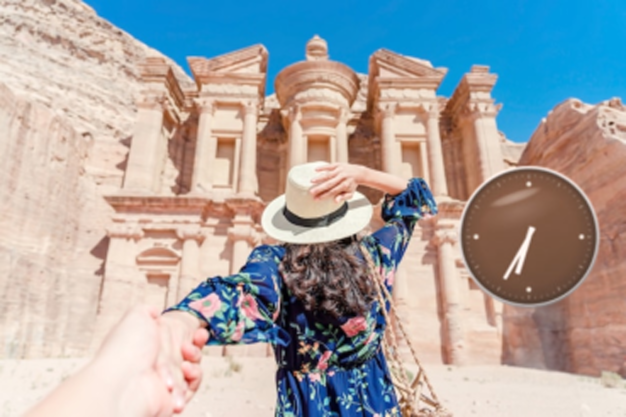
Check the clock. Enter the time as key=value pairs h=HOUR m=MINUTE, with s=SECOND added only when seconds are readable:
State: h=6 m=35
